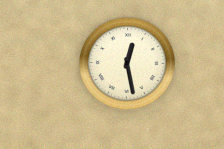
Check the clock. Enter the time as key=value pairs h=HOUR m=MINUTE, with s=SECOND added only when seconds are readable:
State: h=12 m=28
